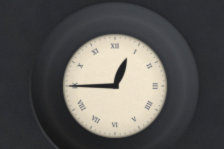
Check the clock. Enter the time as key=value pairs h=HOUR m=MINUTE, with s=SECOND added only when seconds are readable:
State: h=12 m=45
